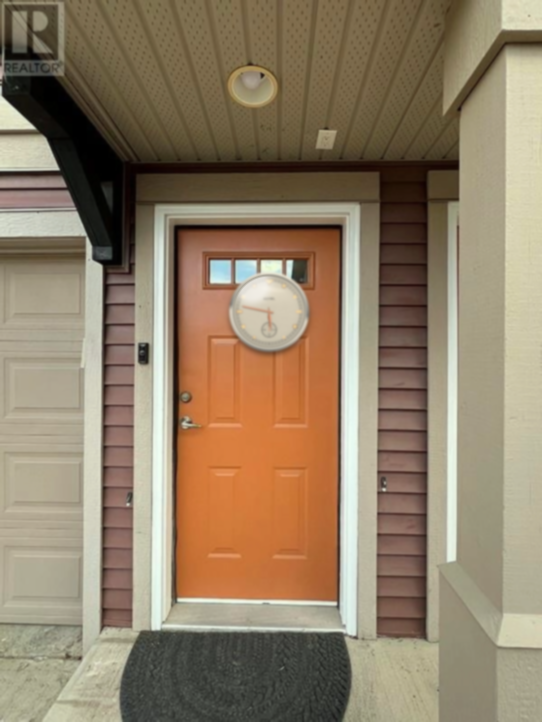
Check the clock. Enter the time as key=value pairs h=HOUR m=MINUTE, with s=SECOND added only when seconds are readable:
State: h=5 m=47
